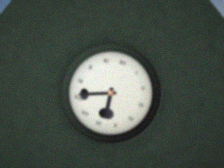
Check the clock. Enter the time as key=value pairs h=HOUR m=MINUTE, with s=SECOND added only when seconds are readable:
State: h=5 m=41
